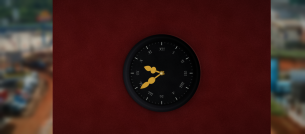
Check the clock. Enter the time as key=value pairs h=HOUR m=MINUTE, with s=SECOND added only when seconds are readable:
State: h=9 m=39
